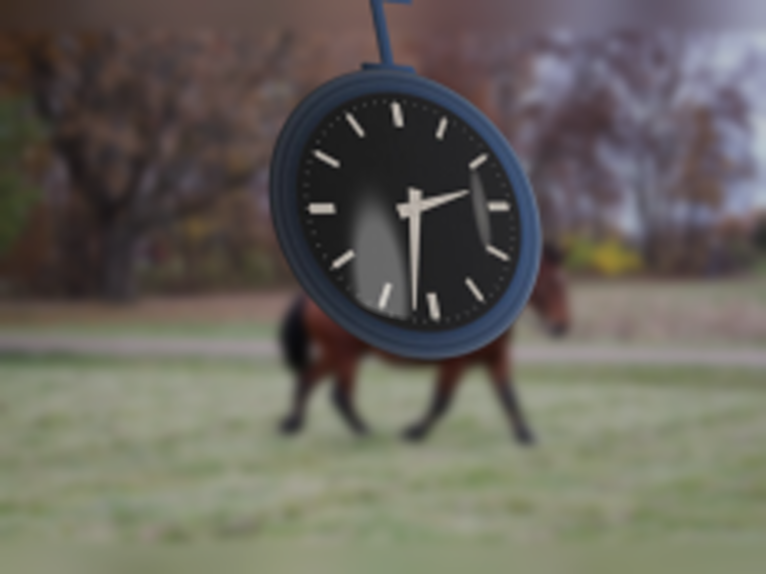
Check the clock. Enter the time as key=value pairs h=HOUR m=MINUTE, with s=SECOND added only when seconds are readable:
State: h=2 m=32
